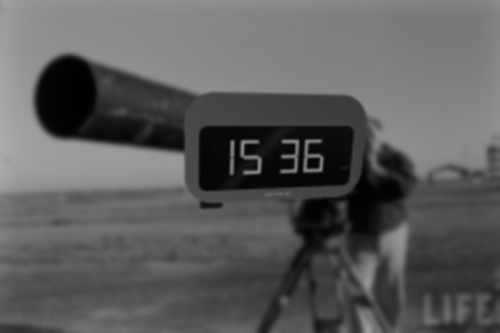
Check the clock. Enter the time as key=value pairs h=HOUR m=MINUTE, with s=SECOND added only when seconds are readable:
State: h=15 m=36
